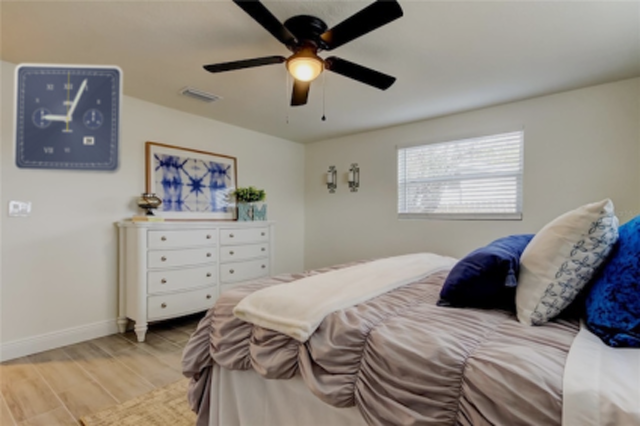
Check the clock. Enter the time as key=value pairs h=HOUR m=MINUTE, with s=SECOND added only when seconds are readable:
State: h=9 m=4
